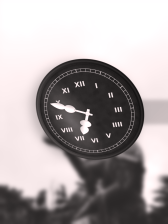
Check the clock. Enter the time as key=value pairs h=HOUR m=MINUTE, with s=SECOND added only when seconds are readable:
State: h=6 m=49
